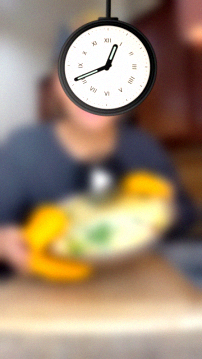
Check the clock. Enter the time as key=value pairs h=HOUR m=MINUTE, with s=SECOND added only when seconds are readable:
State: h=12 m=41
